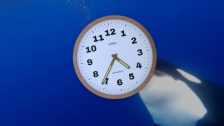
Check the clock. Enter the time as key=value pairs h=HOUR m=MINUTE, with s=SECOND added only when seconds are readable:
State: h=4 m=36
